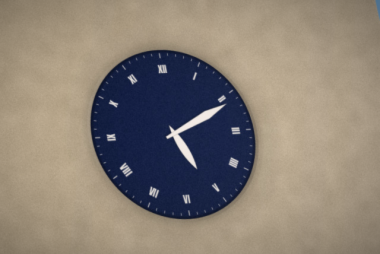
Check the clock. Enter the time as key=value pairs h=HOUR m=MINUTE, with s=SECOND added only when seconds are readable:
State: h=5 m=11
